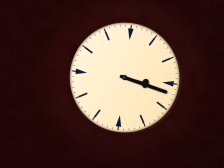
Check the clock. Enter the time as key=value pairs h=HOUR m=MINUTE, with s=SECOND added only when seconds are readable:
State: h=3 m=17
